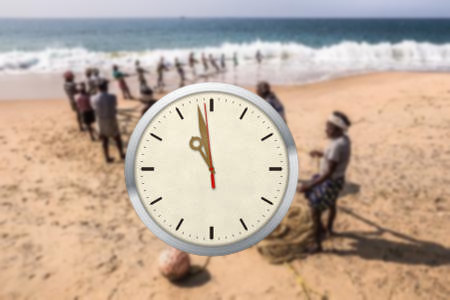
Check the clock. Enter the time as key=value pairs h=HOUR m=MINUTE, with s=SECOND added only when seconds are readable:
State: h=10 m=57 s=59
